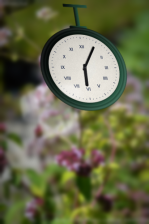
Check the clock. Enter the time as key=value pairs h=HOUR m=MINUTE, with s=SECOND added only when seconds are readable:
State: h=6 m=5
